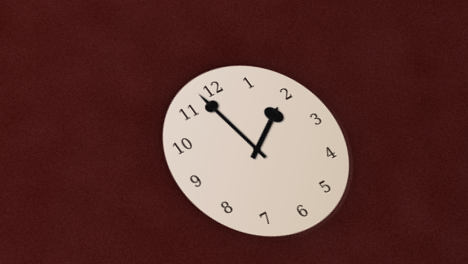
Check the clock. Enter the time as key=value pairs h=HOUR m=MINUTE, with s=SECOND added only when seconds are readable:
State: h=1 m=58
